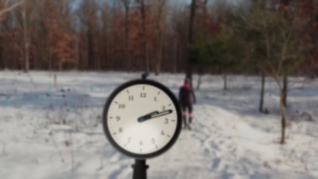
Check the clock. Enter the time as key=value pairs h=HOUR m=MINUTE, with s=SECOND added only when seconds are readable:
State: h=2 m=12
